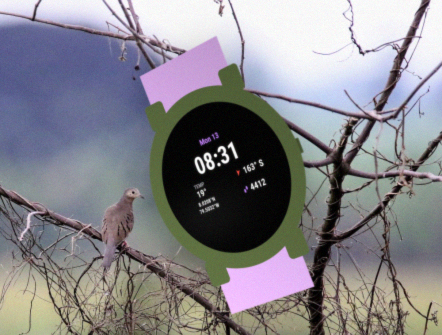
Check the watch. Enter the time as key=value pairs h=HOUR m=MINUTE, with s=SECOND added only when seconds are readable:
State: h=8 m=31
